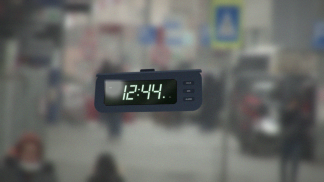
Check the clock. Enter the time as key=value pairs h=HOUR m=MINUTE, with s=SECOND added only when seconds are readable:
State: h=12 m=44
